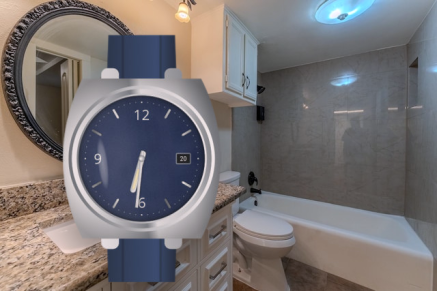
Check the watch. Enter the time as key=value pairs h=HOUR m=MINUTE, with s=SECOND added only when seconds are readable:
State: h=6 m=31
